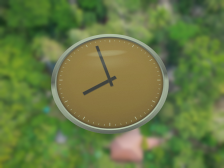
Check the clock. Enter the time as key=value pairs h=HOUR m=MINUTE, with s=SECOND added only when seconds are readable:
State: h=7 m=57
